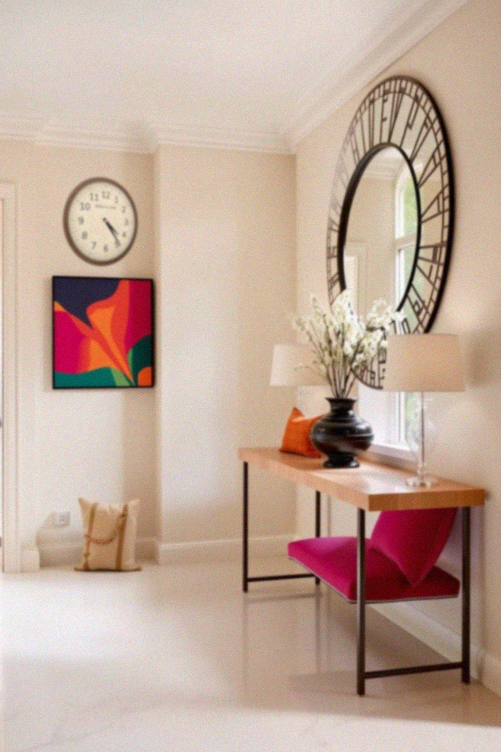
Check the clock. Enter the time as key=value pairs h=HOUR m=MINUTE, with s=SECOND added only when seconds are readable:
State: h=4 m=24
